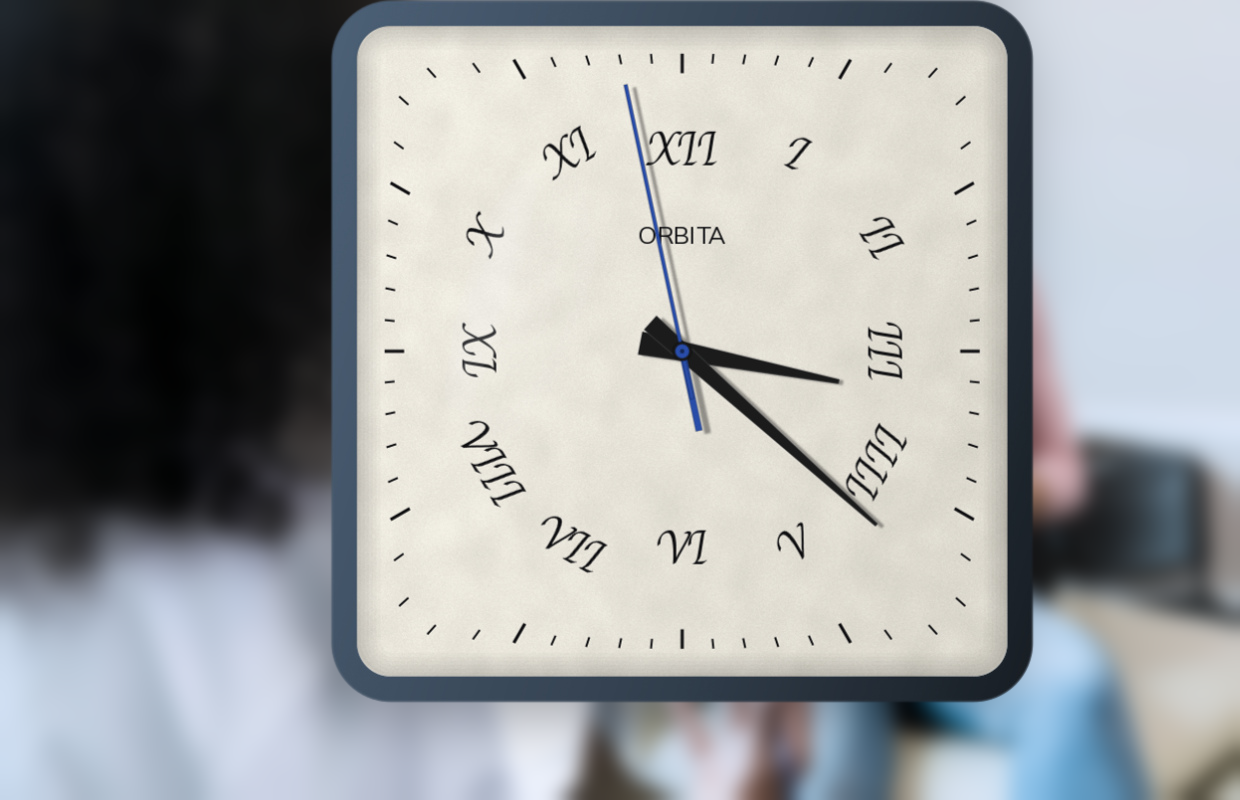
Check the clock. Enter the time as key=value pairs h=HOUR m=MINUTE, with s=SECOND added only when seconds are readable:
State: h=3 m=21 s=58
